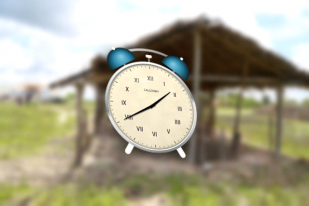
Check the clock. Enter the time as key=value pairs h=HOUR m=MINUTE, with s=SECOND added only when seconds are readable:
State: h=1 m=40
